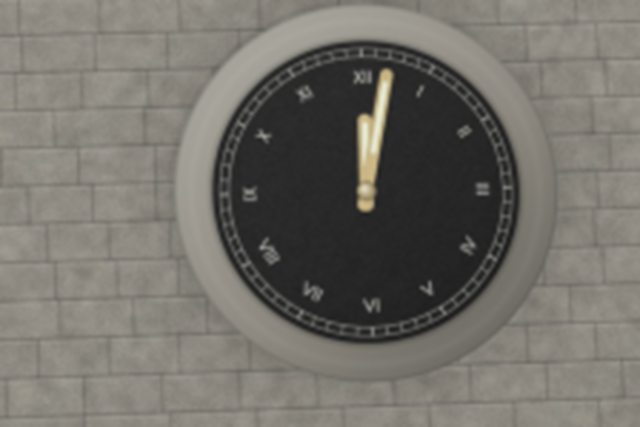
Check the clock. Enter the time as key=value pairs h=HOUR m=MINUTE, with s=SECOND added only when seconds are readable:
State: h=12 m=2
